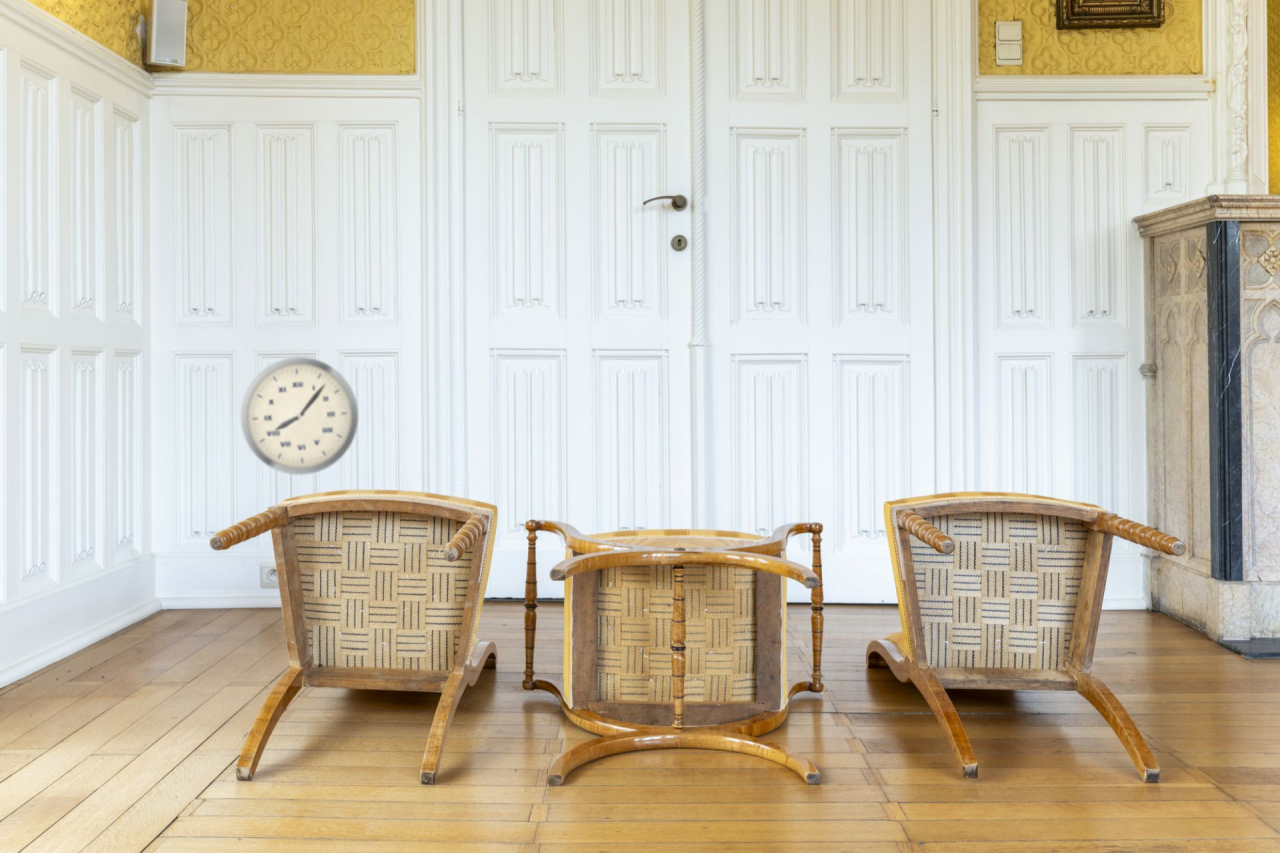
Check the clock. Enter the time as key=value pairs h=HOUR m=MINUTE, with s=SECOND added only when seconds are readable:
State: h=8 m=7
